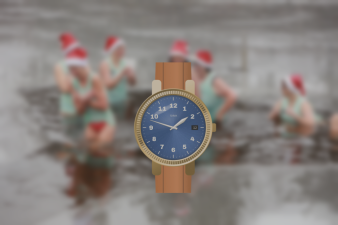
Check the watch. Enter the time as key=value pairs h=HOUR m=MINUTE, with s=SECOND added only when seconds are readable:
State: h=1 m=48
